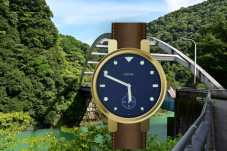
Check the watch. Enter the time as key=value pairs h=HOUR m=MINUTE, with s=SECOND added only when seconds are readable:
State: h=5 m=49
